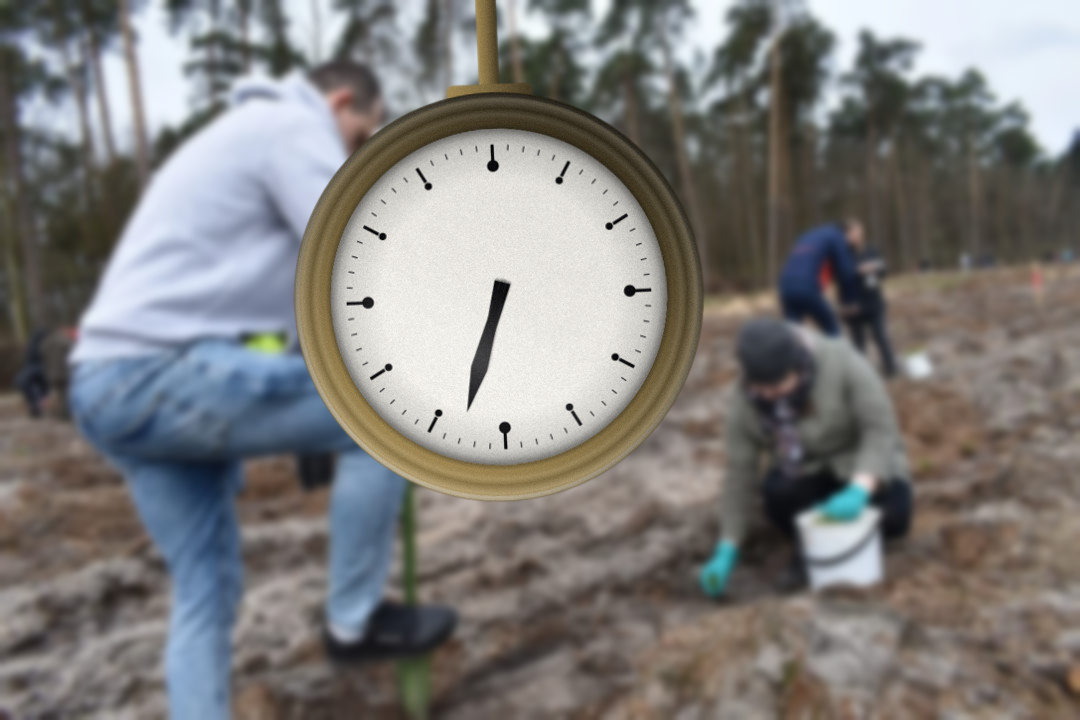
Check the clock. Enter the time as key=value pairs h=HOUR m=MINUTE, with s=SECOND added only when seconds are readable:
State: h=6 m=33
